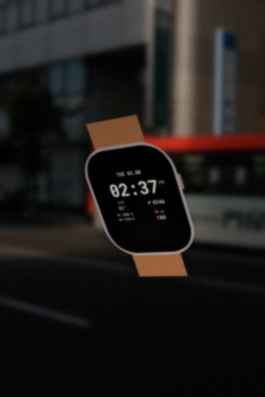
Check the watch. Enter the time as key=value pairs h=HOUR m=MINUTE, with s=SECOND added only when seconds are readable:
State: h=2 m=37
